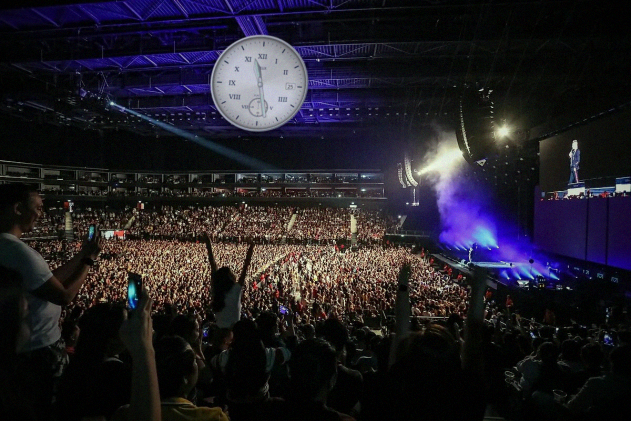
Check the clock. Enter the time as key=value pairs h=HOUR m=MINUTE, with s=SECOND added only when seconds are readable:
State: h=11 m=28
